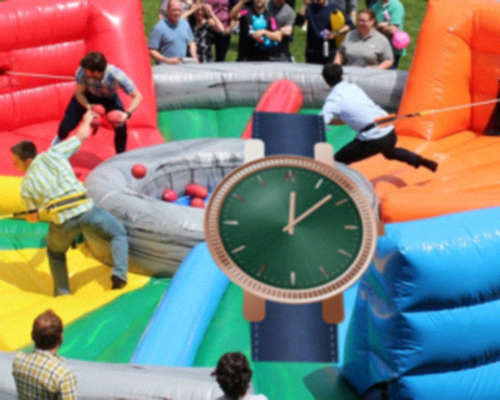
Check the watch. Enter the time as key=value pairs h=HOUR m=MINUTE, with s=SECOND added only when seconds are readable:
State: h=12 m=8
